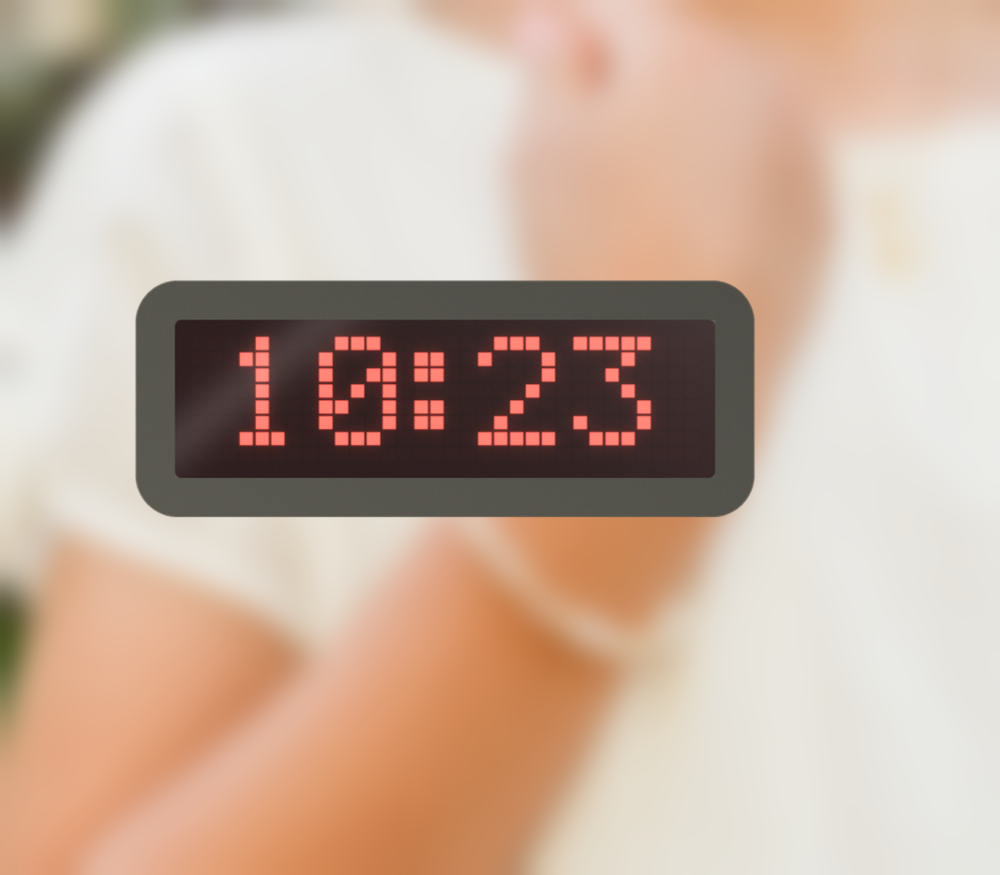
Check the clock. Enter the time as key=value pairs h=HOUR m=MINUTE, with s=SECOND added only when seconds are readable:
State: h=10 m=23
